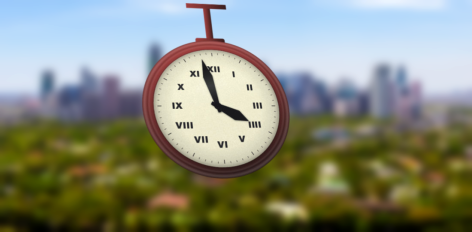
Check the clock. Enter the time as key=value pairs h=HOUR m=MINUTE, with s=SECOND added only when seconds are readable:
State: h=3 m=58
